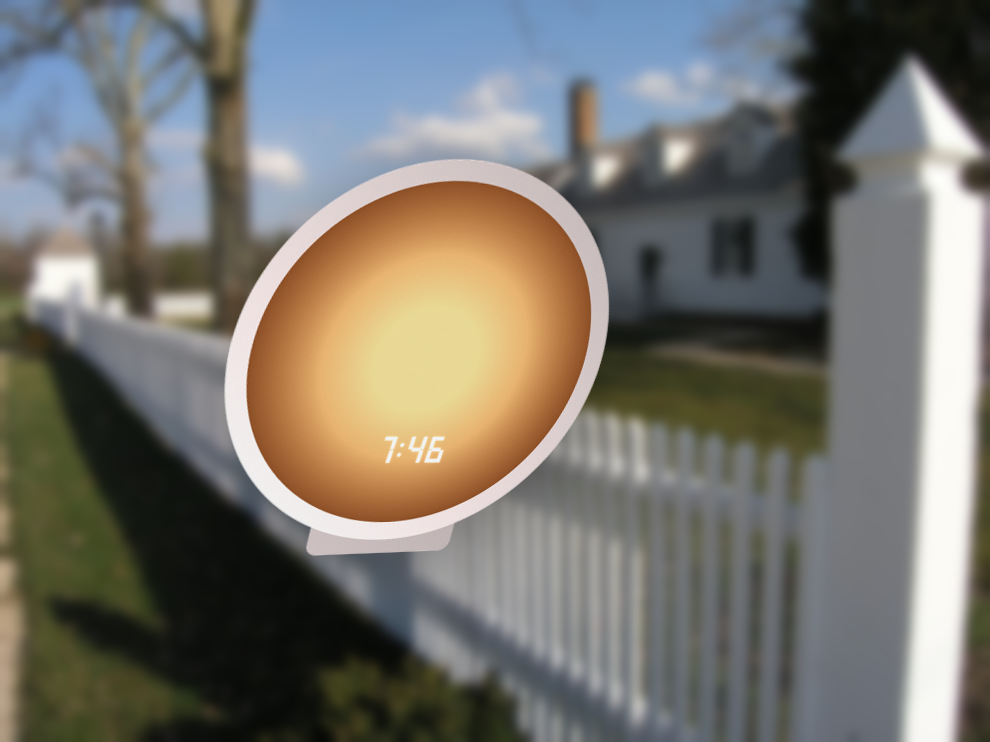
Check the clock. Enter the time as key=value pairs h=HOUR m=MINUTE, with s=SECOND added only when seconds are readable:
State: h=7 m=46
